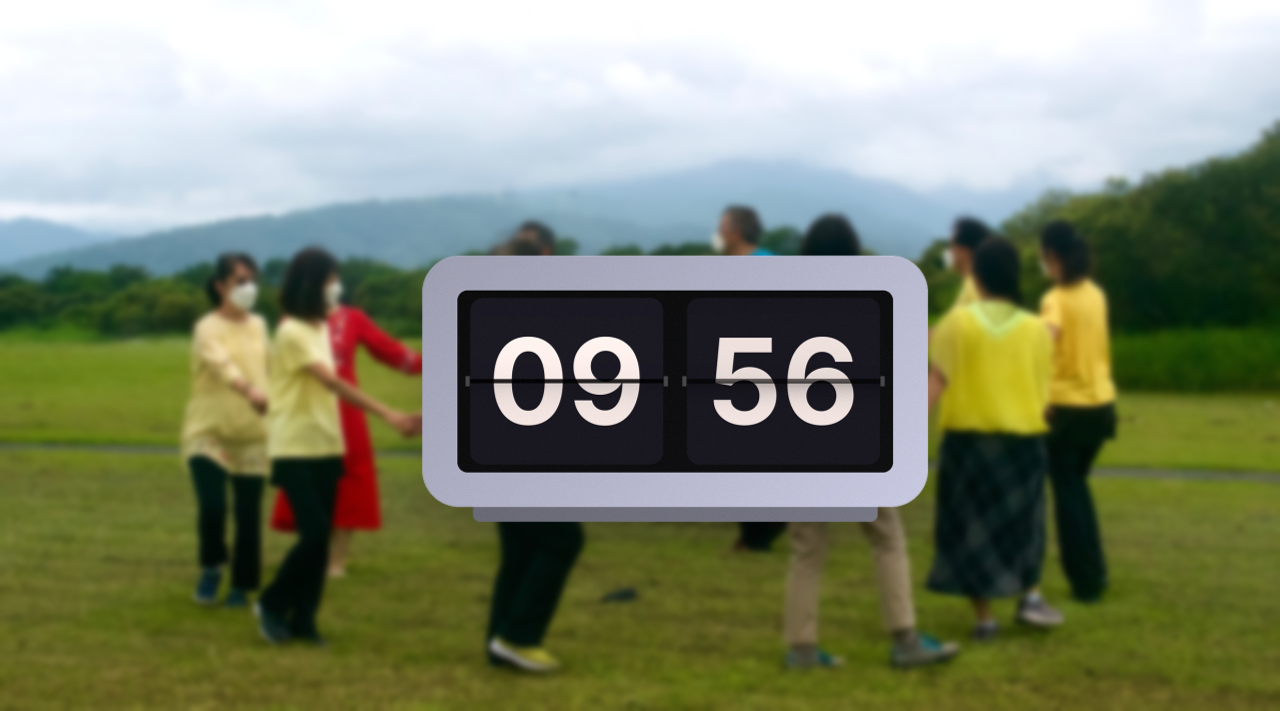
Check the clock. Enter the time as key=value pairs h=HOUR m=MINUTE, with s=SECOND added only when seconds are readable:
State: h=9 m=56
